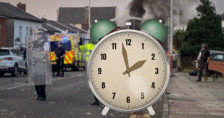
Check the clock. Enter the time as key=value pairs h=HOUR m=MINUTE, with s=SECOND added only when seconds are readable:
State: h=1 m=58
